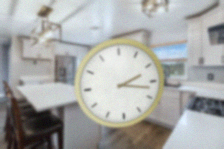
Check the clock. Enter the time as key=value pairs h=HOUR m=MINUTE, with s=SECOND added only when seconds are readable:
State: h=2 m=17
